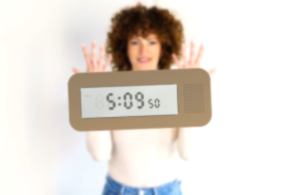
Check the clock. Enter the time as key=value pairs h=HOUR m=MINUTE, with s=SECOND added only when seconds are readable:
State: h=5 m=9 s=50
